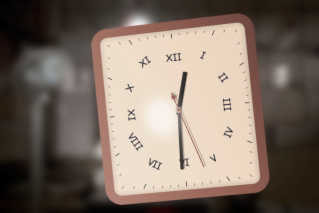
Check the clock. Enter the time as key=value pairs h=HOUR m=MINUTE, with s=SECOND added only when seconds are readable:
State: h=12 m=30 s=27
